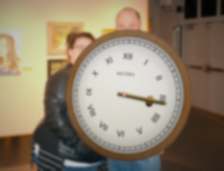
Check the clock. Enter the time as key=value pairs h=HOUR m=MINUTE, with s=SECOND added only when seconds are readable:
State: h=3 m=16
